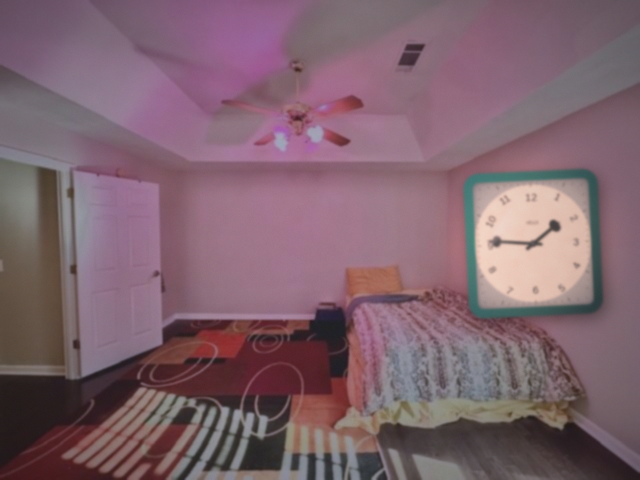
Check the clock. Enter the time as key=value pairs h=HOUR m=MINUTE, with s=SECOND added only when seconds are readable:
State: h=1 m=46
